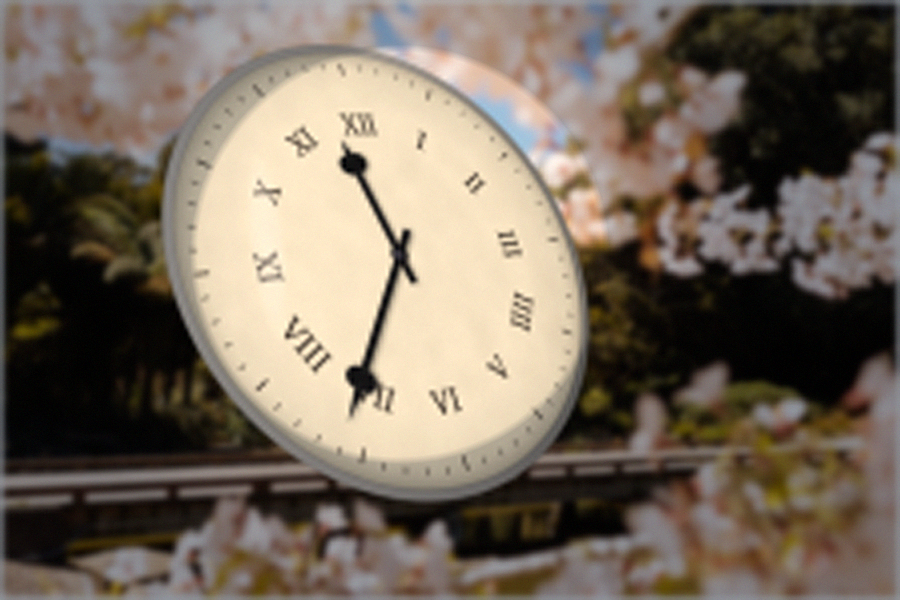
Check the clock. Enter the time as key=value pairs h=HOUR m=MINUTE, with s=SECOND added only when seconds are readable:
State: h=11 m=36
